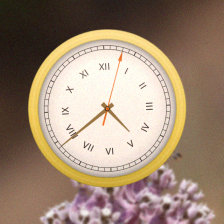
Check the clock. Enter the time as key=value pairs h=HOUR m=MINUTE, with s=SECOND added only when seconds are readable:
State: h=4 m=39 s=3
